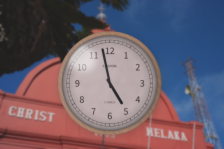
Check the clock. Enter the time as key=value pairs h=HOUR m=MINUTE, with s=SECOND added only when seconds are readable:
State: h=4 m=58
